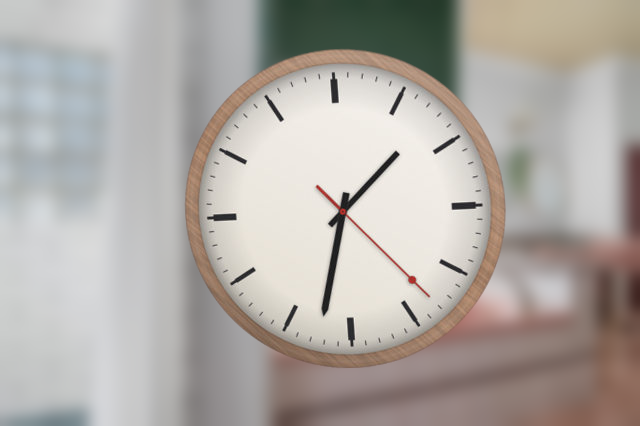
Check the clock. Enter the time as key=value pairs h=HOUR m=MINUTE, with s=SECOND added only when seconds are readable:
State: h=1 m=32 s=23
